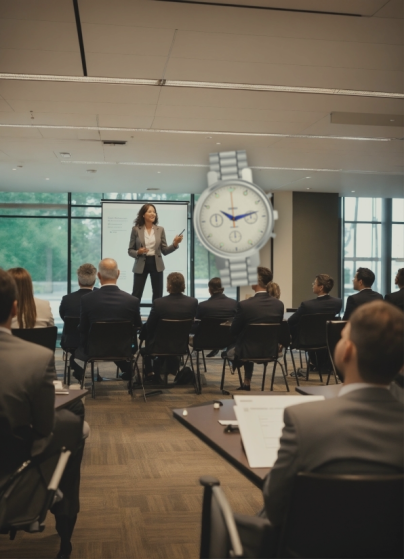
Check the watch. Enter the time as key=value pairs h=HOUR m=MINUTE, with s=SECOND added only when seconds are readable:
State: h=10 m=13
